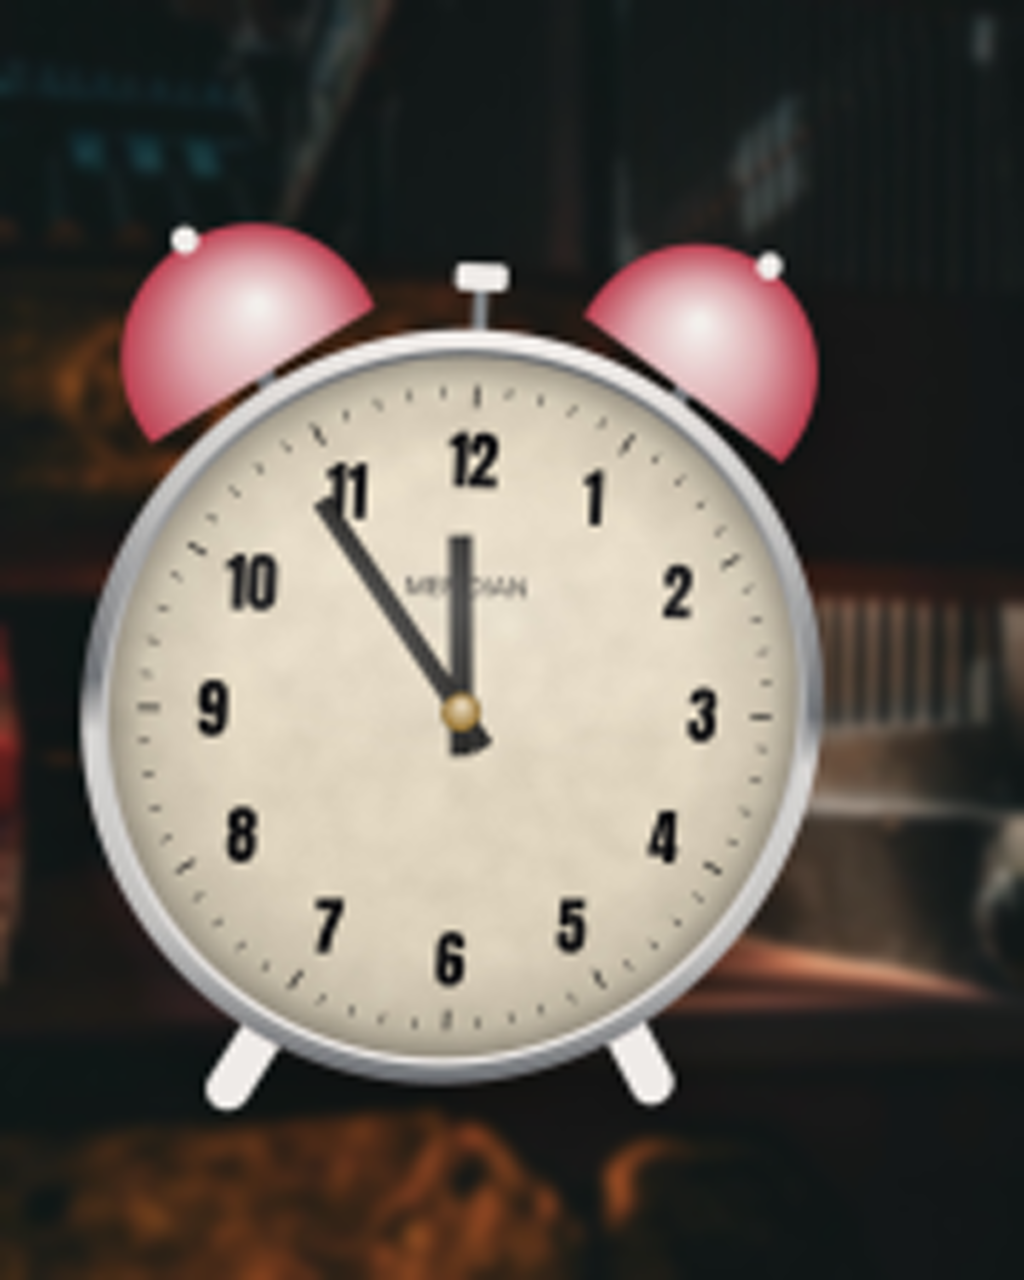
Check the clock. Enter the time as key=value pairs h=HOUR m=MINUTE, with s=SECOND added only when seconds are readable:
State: h=11 m=54
